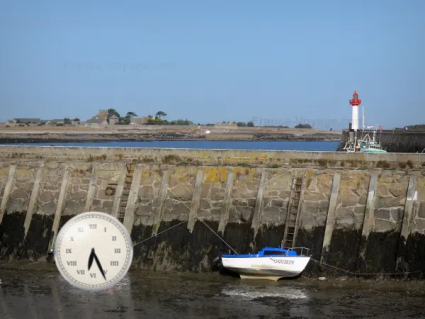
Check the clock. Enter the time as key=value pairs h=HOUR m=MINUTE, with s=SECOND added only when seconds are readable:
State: h=6 m=26
